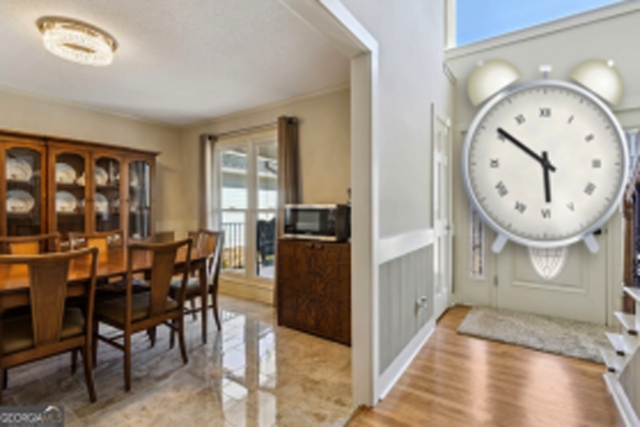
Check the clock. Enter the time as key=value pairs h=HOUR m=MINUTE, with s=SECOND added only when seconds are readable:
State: h=5 m=51
